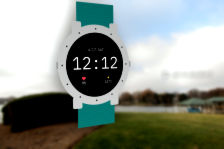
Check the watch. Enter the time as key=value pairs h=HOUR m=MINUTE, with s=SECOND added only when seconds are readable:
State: h=12 m=12
